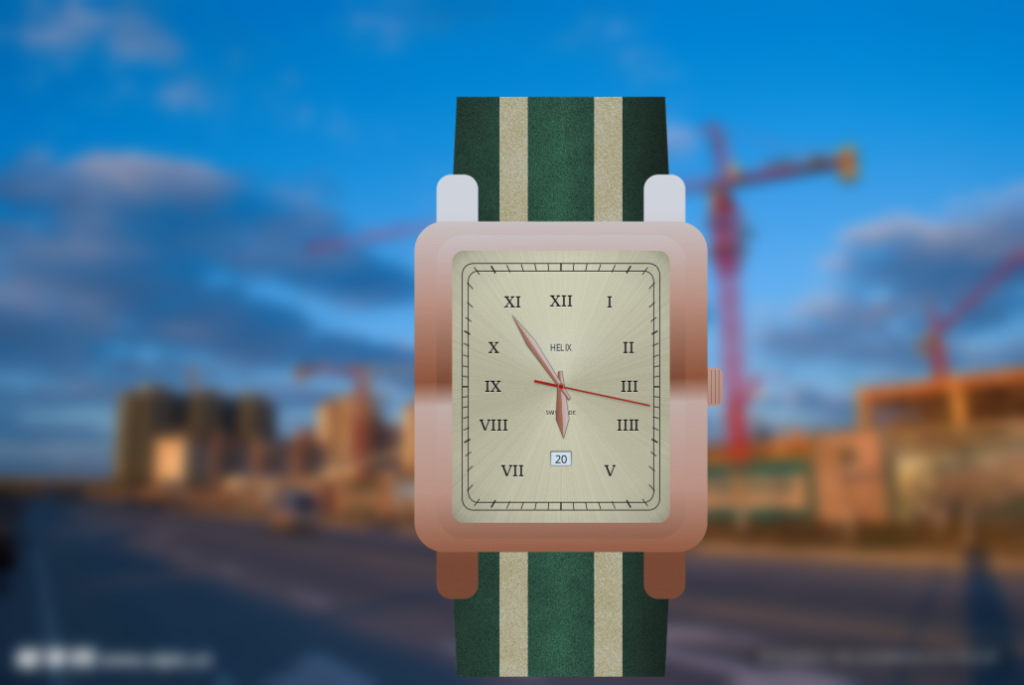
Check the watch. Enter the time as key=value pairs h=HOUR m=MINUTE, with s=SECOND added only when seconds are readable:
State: h=5 m=54 s=17
